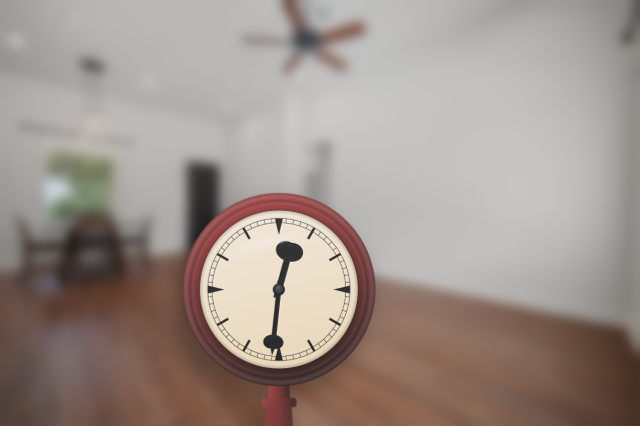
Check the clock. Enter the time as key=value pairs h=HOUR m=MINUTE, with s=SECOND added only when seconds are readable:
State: h=12 m=31
